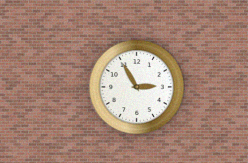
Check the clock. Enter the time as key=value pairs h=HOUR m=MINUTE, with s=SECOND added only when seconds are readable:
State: h=2 m=55
